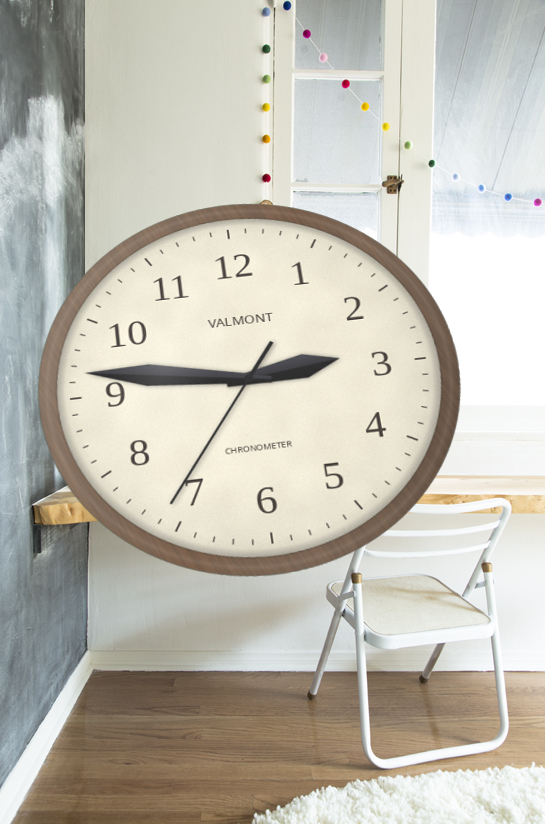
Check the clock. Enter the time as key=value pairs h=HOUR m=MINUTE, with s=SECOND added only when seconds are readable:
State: h=2 m=46 s=36
